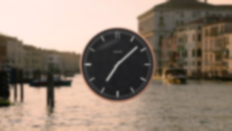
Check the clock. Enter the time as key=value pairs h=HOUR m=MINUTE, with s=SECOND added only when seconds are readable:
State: h=7 m=8
